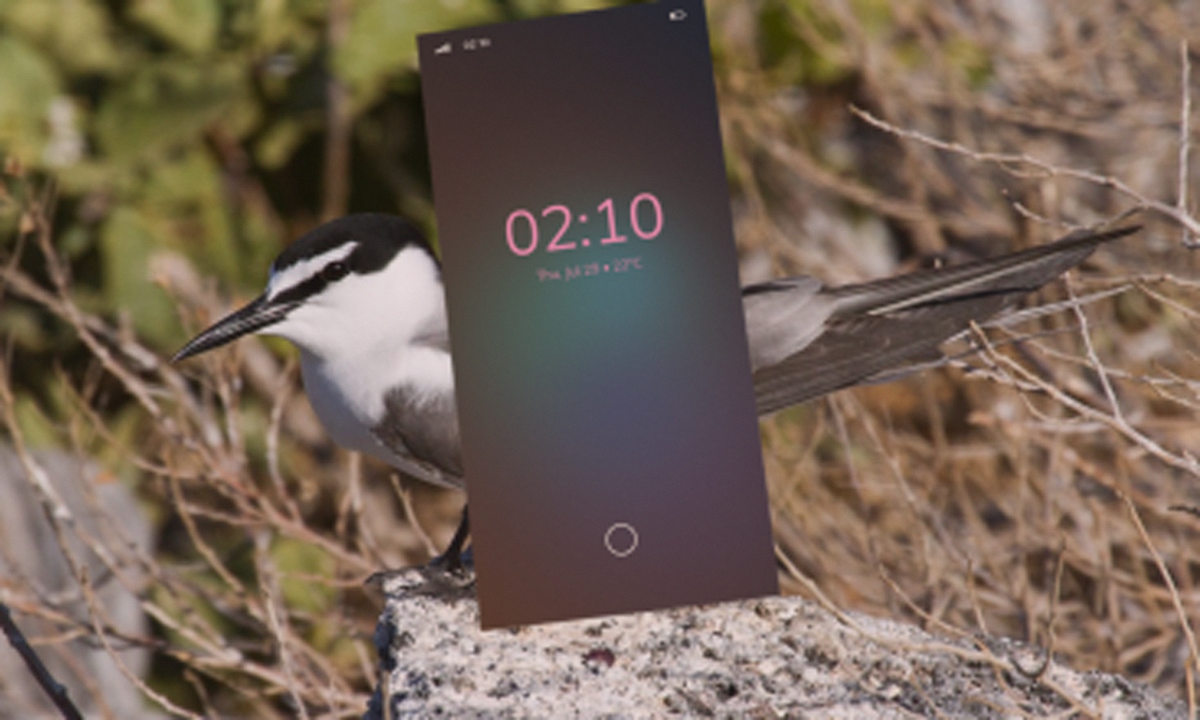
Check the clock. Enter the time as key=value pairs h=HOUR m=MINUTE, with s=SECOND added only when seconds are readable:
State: h=2 m=10
